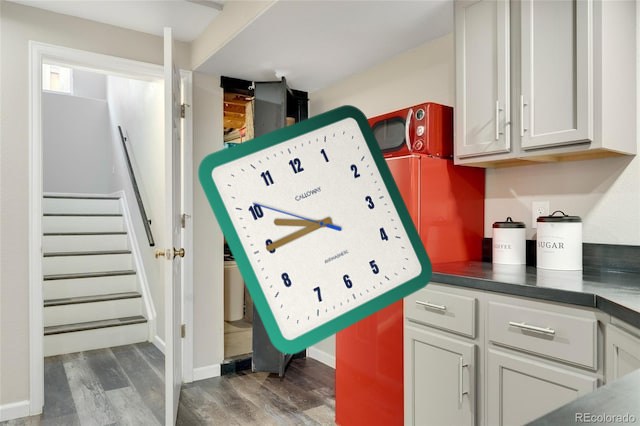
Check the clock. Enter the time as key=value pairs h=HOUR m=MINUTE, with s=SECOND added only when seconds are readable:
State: h=9 m=44 s=51
